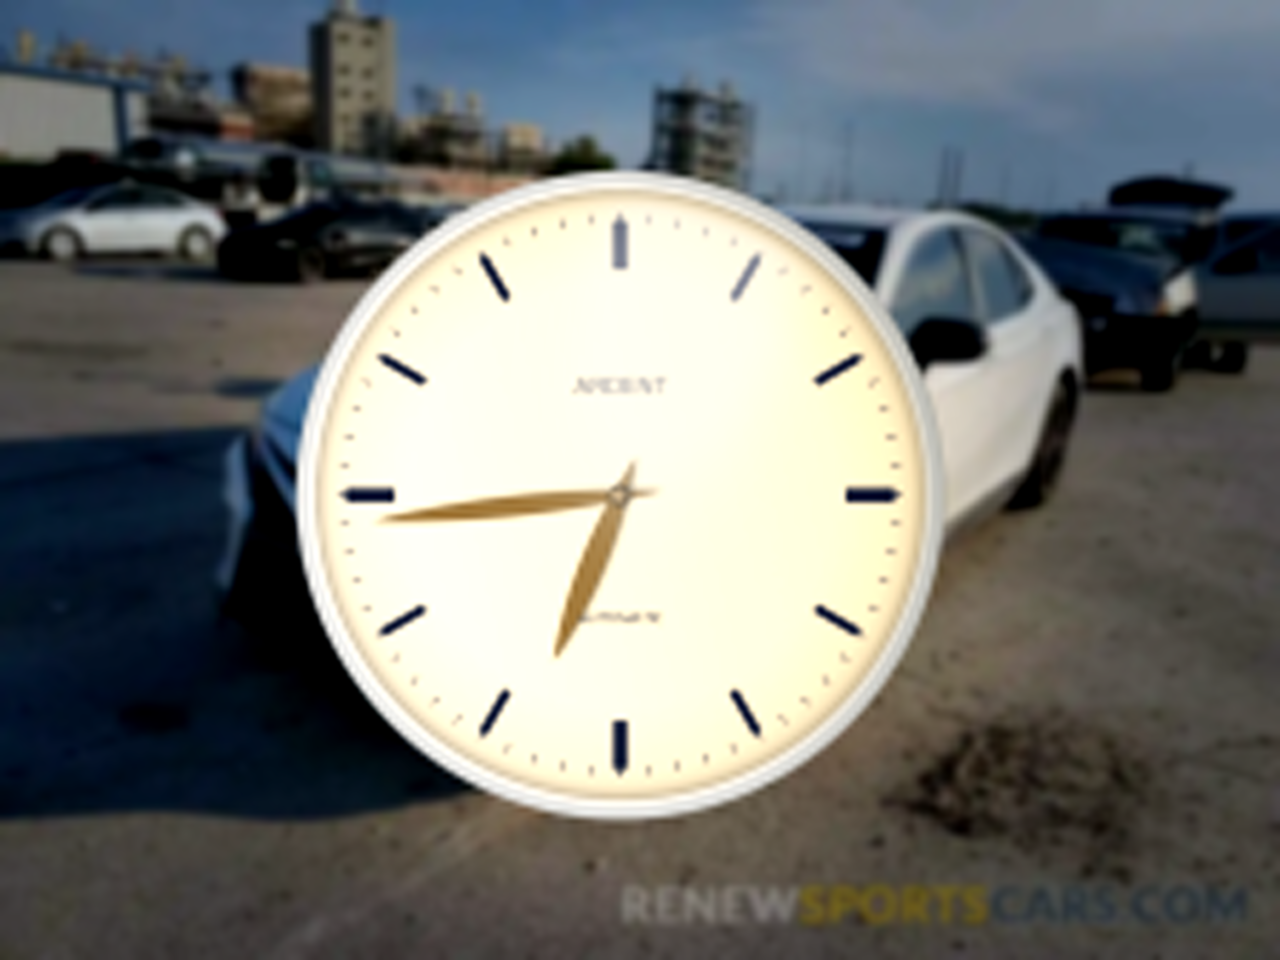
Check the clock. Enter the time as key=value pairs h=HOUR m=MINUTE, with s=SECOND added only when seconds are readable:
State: h=6 m=44
